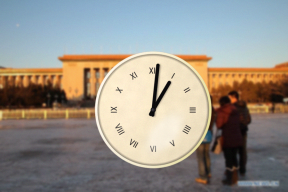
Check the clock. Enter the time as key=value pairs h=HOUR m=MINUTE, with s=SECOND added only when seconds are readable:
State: h=1 m=1
